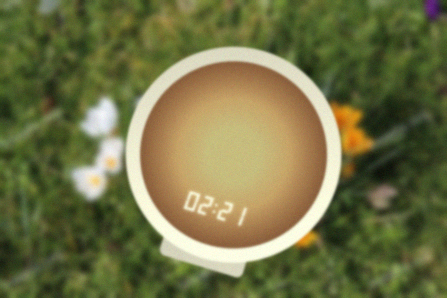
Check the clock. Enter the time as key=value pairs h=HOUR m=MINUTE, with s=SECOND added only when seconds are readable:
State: h=2 m=21
